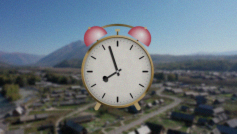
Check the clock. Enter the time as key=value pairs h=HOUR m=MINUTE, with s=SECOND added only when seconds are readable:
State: h=7 m=57
